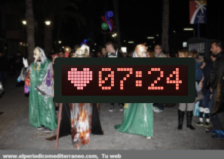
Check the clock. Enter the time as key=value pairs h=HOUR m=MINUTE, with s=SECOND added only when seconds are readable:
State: h=7 m=24
